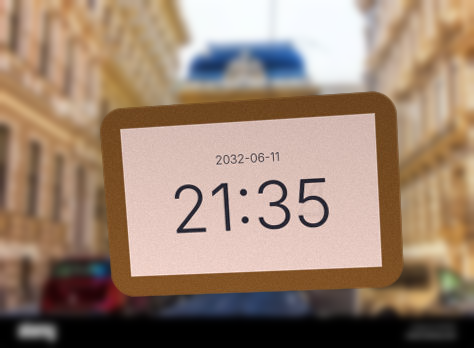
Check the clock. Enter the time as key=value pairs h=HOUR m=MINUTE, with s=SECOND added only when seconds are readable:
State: h=21 m=35
